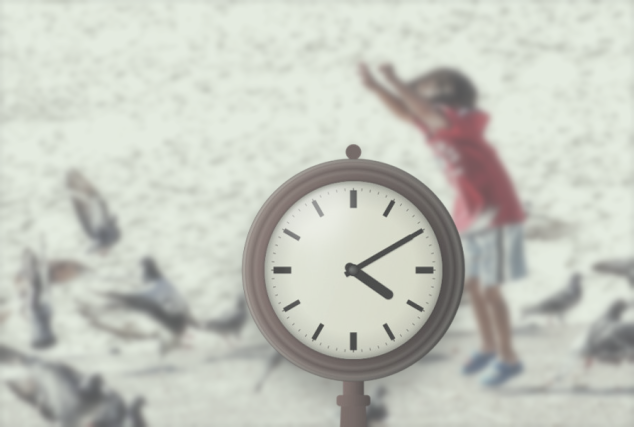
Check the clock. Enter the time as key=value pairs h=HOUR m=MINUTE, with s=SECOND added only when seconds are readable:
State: h=4 m=10
